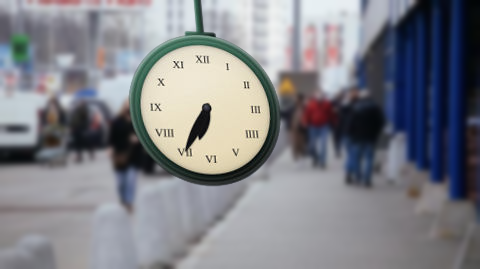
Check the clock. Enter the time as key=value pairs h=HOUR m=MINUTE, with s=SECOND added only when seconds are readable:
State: h=6 m=35
